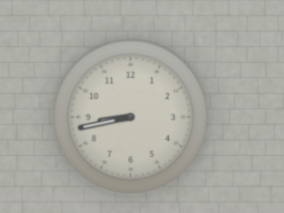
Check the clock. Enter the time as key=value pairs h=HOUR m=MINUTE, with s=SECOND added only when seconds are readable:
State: h=8 m=43
